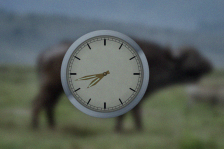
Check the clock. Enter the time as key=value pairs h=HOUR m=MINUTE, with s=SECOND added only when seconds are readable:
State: h=7 m=43
